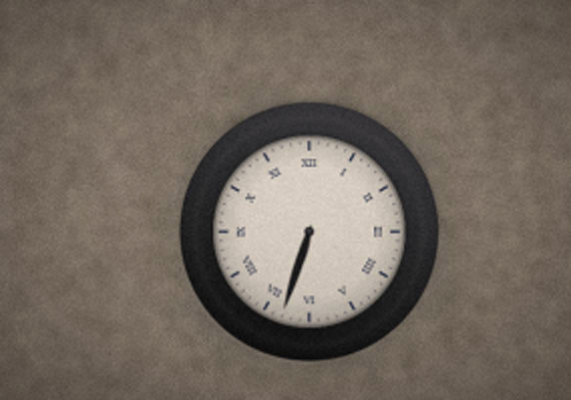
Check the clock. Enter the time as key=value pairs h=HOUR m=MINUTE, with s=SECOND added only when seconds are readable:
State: h=6 m=33
